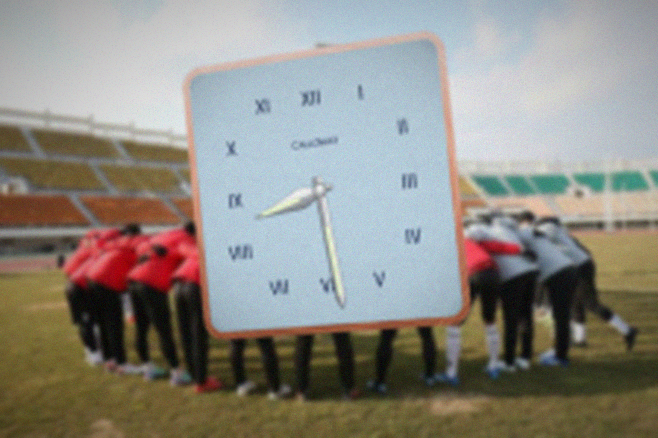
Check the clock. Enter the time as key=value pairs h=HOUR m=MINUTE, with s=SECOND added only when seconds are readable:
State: h=8 m=29
